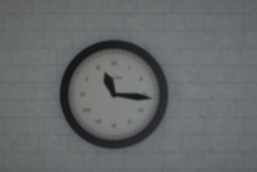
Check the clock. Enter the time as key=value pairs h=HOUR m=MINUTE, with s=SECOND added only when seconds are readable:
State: h=11 m=16
